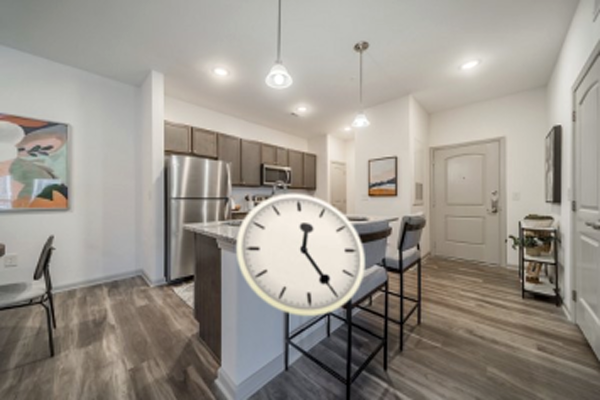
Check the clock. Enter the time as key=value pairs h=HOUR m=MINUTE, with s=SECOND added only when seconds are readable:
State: h=12 m=25
